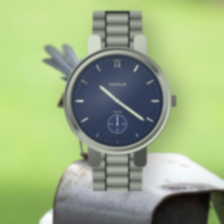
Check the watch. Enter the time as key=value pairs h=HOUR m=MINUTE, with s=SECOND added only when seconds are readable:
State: h=10 m=21
